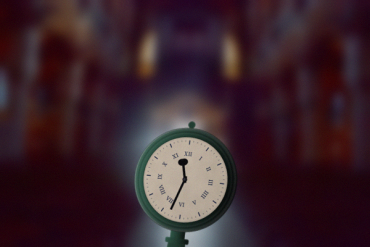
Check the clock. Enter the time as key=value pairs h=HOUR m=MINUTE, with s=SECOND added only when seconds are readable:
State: h=11 m=33
